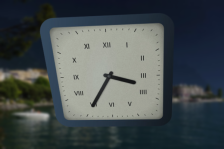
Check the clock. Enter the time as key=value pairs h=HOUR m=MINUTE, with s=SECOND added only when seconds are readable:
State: h=3 m=35
